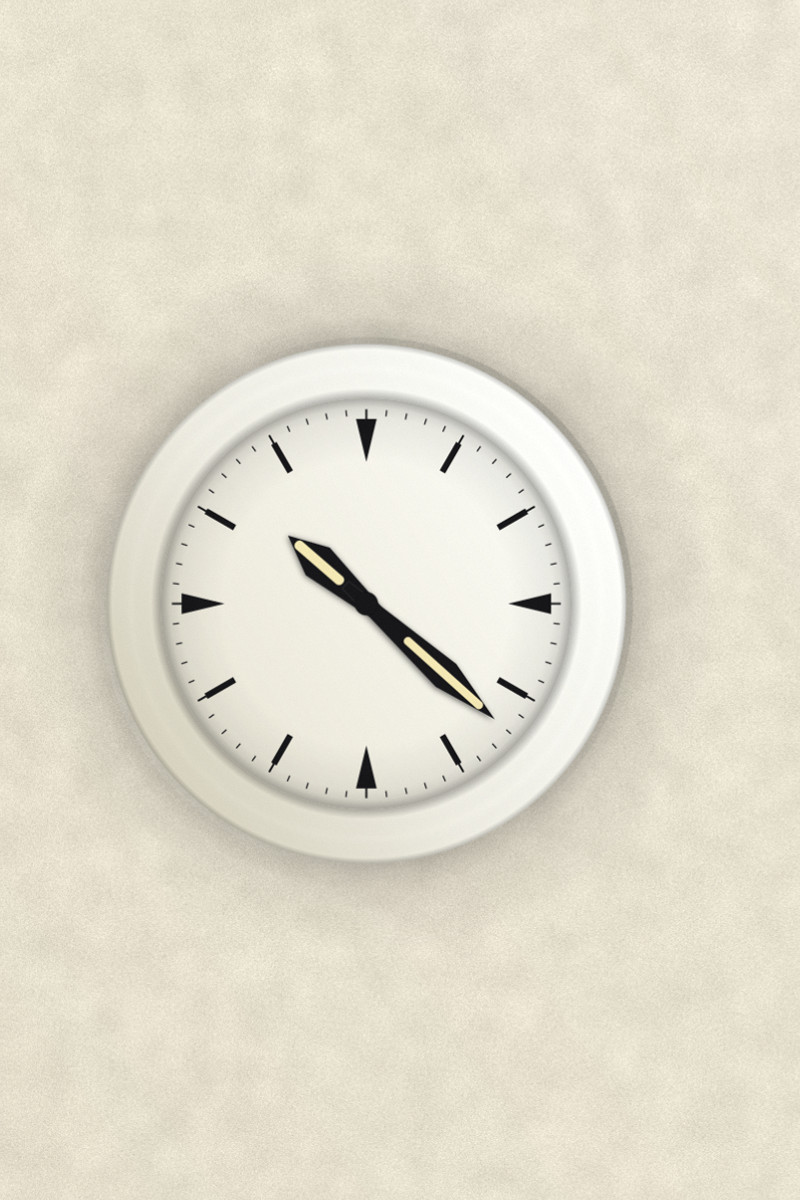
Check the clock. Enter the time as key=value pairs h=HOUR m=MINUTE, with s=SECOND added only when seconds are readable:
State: h=10 m=22
